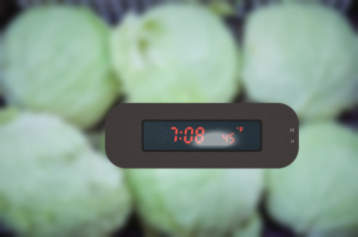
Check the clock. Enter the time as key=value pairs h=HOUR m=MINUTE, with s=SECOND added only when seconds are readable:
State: h=7 m=8
